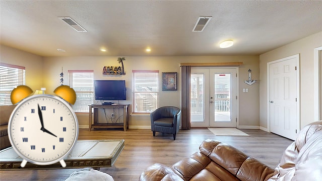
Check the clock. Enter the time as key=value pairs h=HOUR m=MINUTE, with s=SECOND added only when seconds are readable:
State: h=3 m=58
